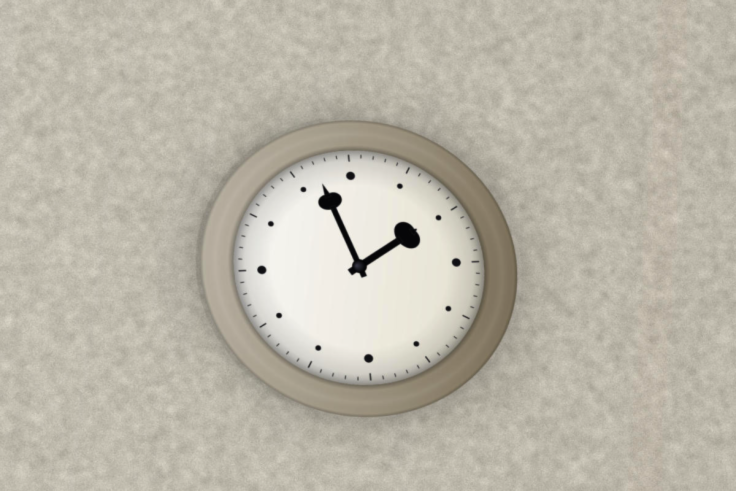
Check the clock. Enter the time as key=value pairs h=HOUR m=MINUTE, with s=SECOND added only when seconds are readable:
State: h=1 m=57
